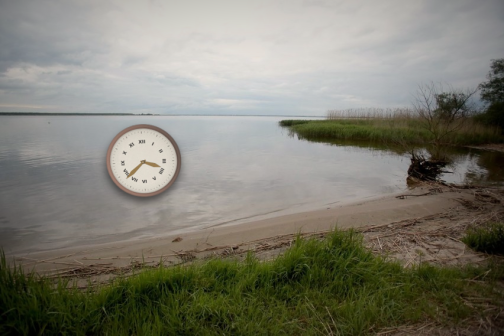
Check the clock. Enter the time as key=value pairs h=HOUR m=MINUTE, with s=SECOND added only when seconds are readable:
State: h=3 m=38
